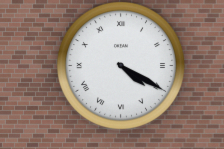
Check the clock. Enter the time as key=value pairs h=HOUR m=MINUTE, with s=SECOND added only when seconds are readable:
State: h=4 m=20
